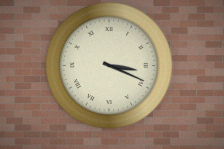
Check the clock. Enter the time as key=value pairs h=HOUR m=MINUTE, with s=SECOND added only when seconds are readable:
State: h=3 m=19
